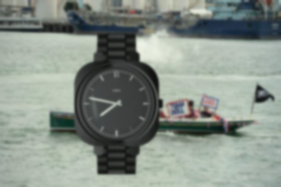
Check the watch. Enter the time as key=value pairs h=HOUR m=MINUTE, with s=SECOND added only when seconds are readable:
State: h=7 m=47
